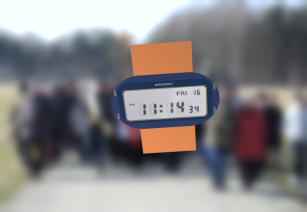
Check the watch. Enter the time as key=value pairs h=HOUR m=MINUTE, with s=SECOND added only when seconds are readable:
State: h=11 m=14 s=34
